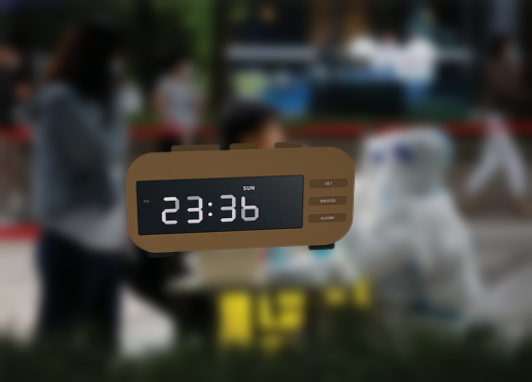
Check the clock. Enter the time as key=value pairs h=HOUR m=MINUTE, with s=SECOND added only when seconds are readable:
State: h=23 m=36
